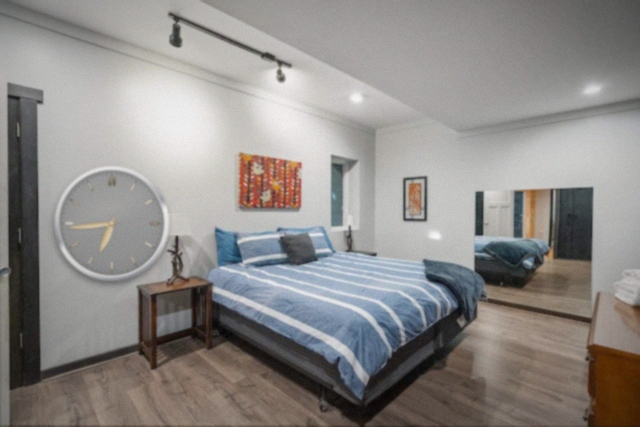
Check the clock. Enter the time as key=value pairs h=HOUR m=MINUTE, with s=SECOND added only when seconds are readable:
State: h=6 m=44
